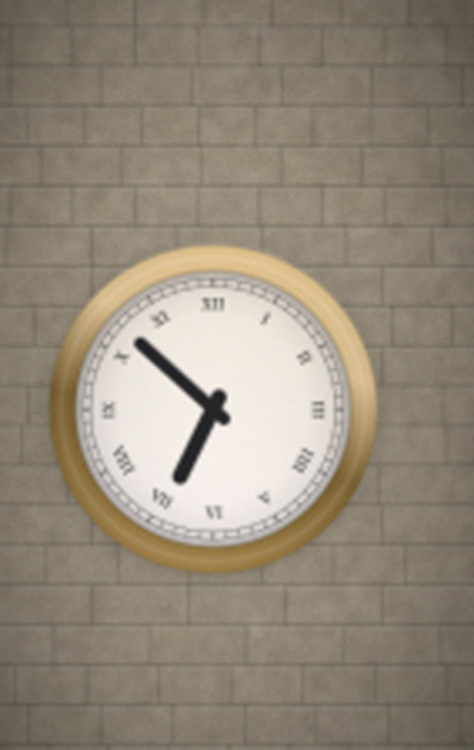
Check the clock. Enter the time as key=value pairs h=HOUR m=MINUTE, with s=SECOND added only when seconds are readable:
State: h=6 m=52
